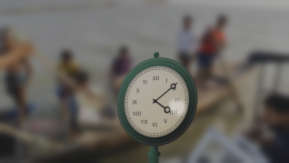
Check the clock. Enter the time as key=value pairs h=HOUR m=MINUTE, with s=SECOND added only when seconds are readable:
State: h=4 m=9
